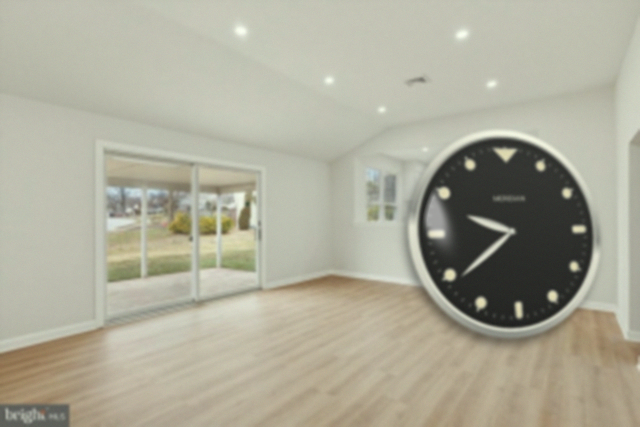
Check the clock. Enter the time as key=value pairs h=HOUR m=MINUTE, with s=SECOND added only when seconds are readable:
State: h=9 m=39
